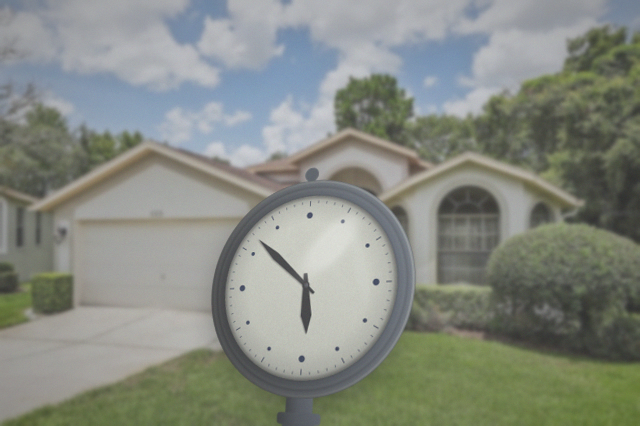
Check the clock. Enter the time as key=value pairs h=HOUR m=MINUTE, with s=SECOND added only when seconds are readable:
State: h=5 m=52
